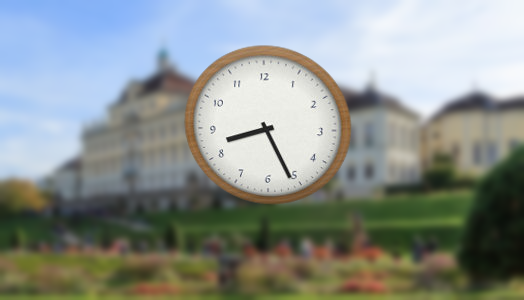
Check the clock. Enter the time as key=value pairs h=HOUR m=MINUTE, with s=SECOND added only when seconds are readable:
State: h=8 m=26
